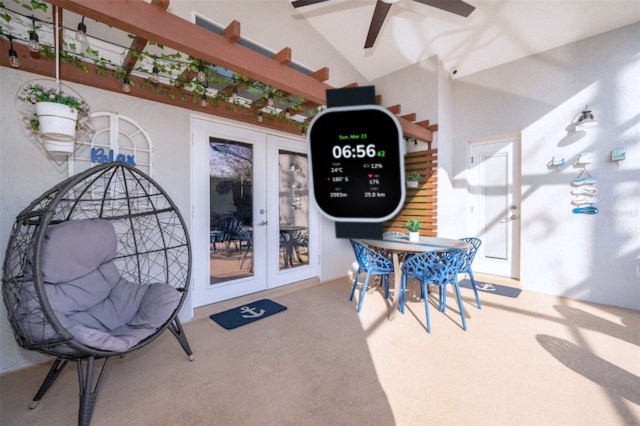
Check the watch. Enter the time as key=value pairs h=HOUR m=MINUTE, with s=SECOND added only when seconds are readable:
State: h=6 m=56
